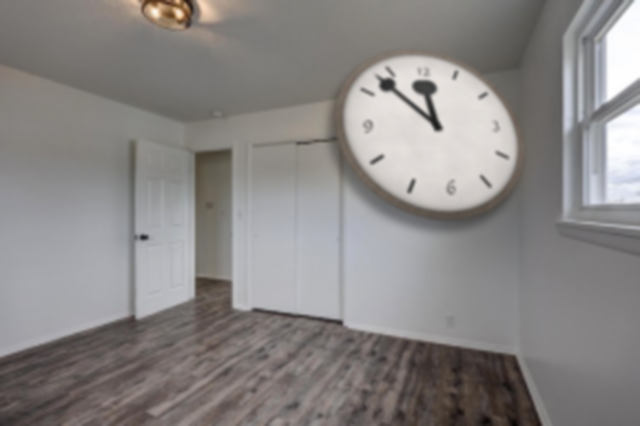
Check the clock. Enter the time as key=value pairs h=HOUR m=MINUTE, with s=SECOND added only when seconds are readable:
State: h=11 m=53
